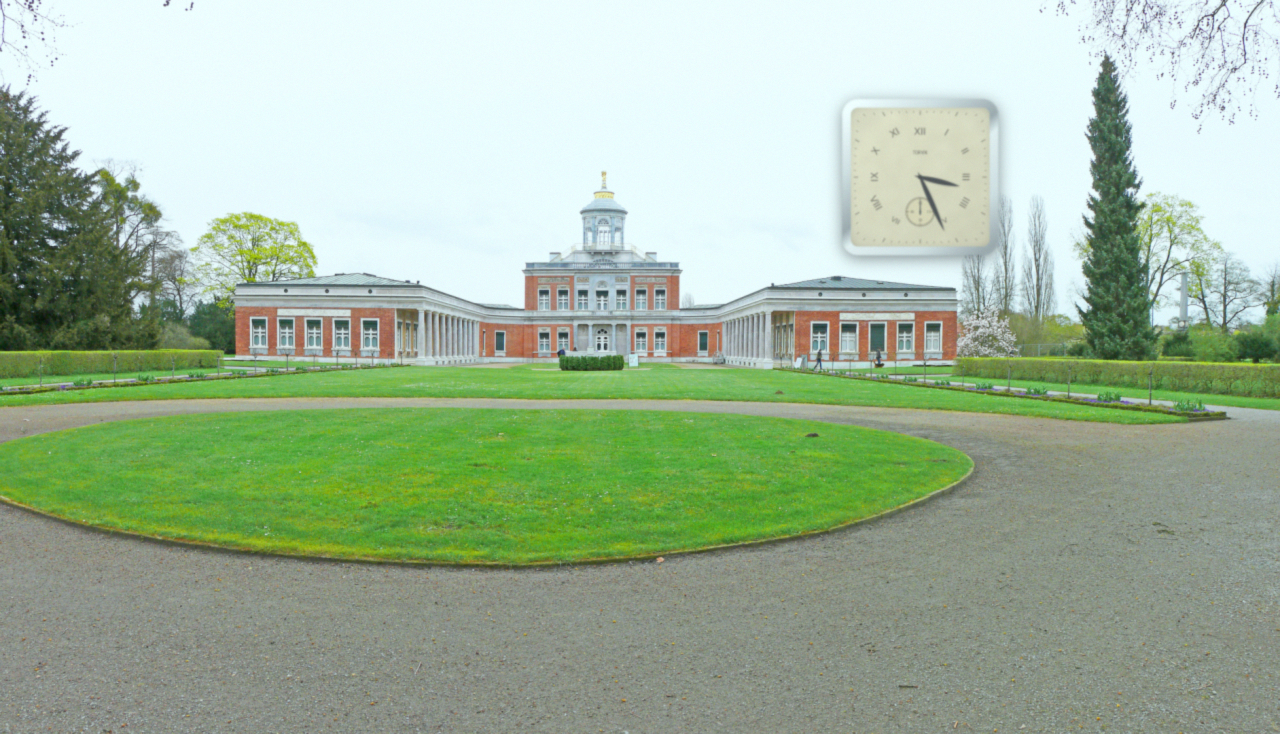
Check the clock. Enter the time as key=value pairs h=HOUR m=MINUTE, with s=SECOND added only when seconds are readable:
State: h=3 m=26
